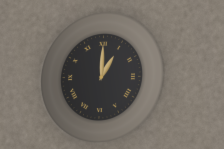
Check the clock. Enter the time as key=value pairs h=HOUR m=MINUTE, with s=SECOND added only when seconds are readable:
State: h=1 m=0
